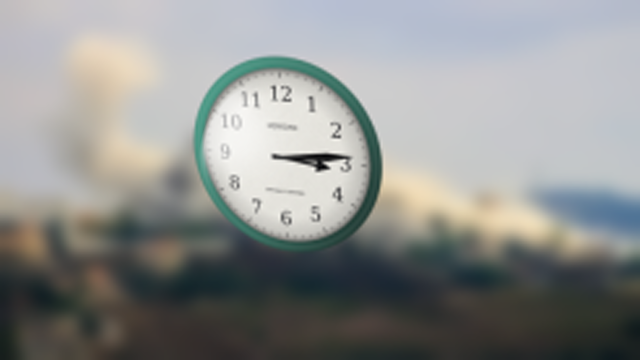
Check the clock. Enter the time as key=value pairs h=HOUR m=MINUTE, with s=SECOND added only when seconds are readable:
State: h=3 m=14
